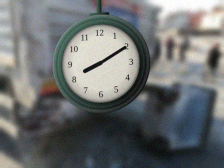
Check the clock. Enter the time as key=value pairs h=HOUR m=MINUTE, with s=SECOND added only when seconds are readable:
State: h=8 m=10
